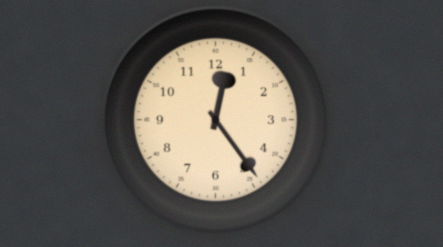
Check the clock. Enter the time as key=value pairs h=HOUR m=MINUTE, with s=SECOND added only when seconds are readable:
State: h=12 m=24
